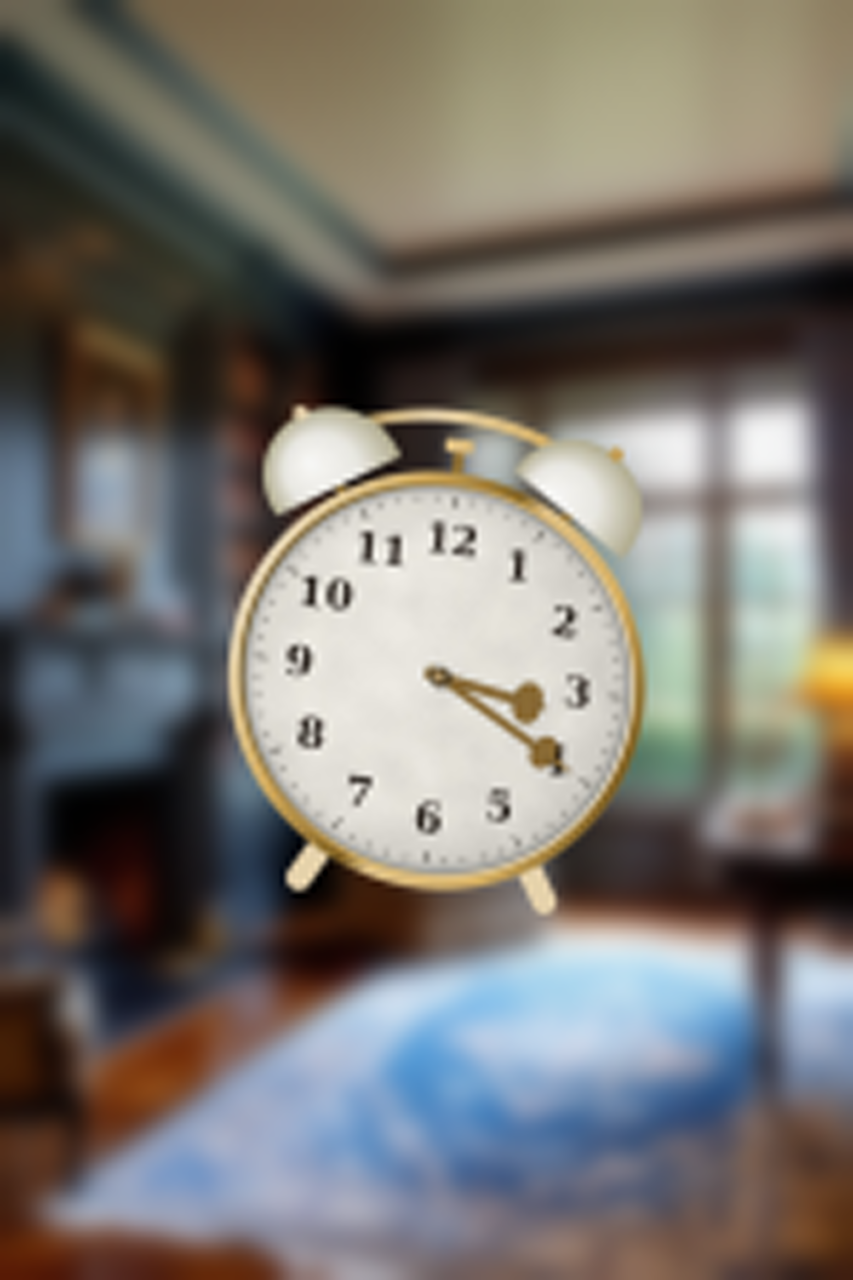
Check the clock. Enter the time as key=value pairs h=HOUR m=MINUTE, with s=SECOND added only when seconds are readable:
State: h=3 m=20
